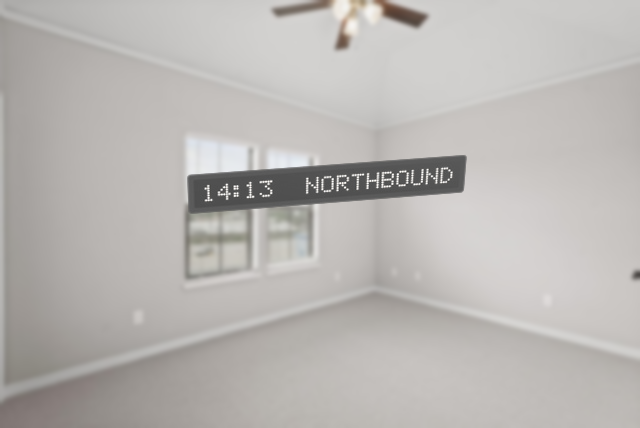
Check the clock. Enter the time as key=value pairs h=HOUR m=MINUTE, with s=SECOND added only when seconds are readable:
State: h=14 m=13
